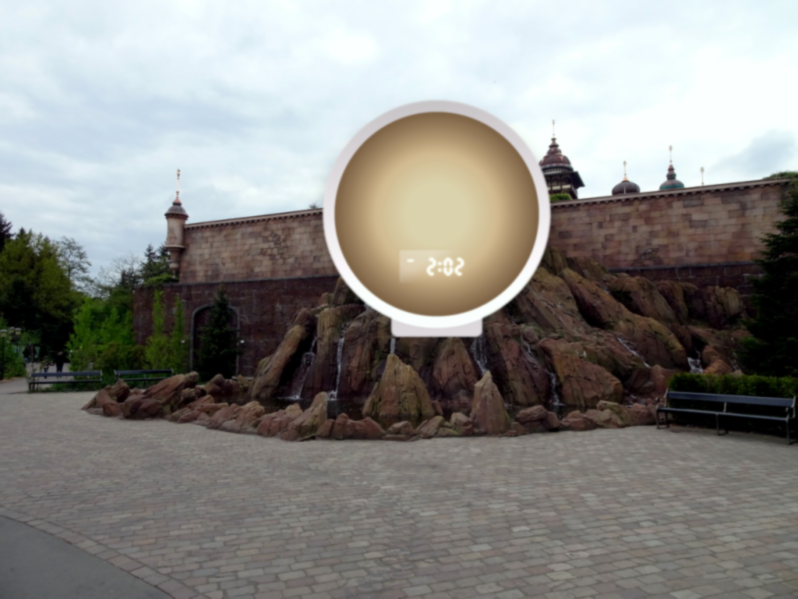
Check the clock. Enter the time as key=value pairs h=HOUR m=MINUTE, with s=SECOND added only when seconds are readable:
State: h=2 m=2
